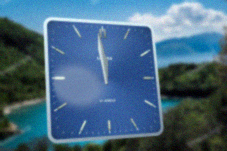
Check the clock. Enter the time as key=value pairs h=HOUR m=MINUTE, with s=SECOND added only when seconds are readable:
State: h=11 m=59
